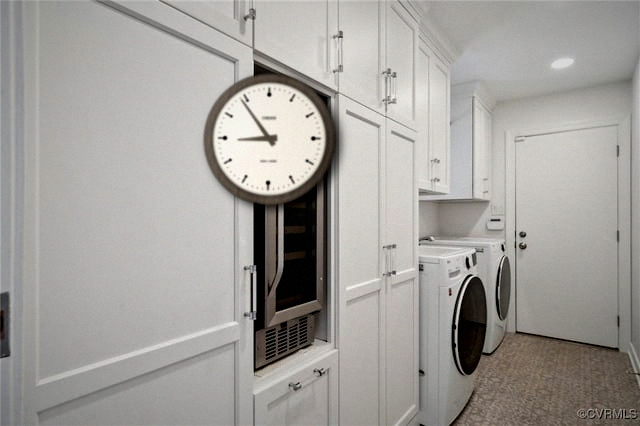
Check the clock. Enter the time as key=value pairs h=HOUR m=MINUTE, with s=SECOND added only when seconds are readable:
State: h=8 m=54
